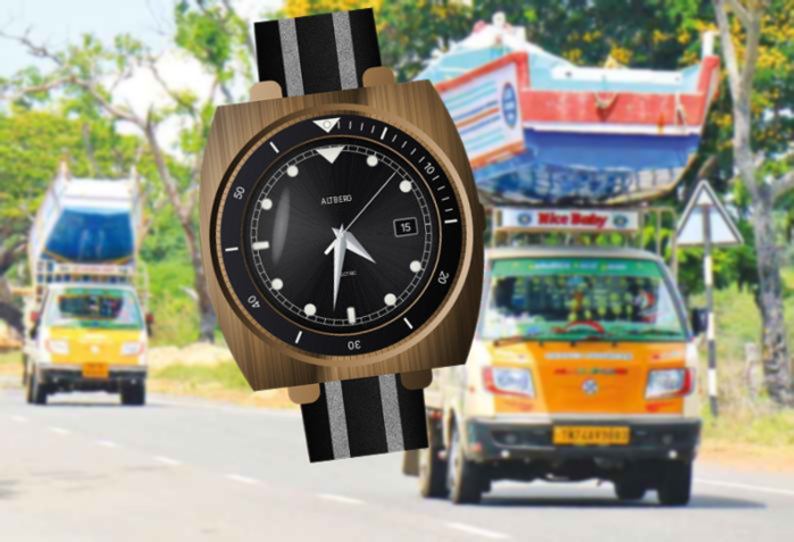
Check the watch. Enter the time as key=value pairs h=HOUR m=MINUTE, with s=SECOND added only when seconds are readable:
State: h=4 m=32 s=8
